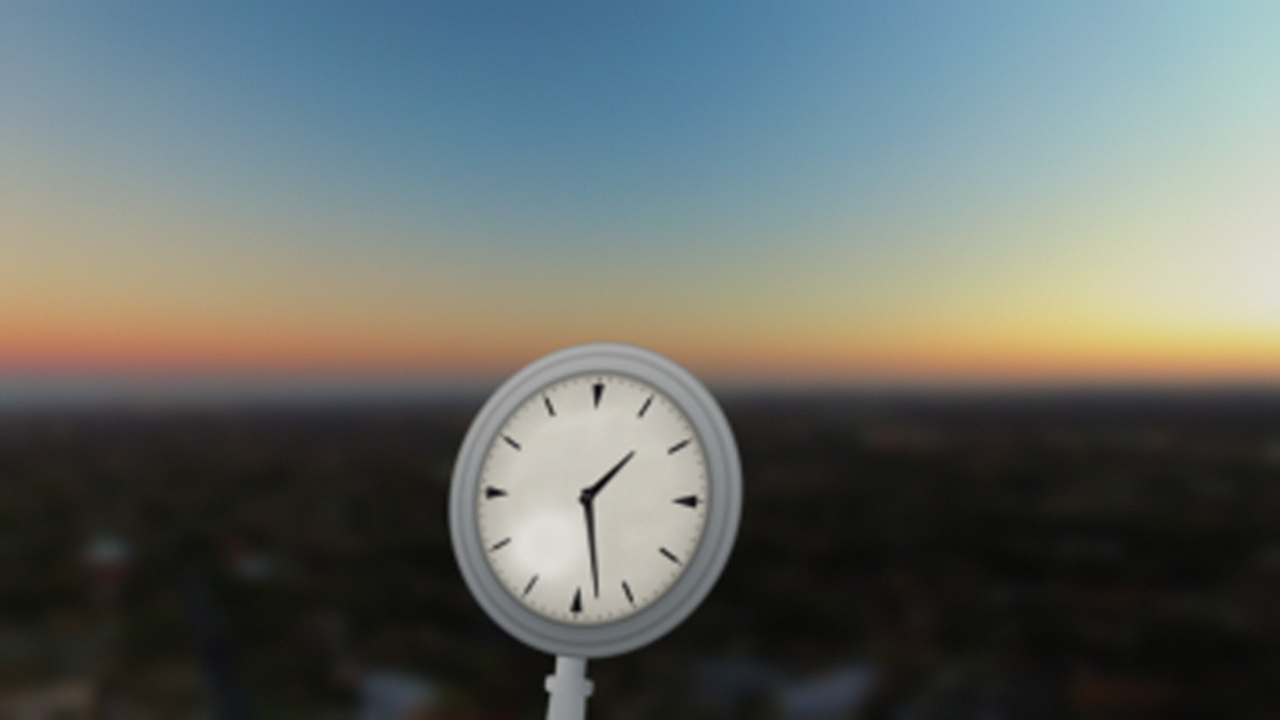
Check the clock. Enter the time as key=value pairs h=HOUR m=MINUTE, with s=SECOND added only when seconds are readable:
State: h=1 m=28
